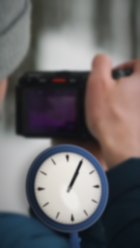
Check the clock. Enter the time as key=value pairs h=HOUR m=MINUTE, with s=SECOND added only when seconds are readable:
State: h=1 m=5
